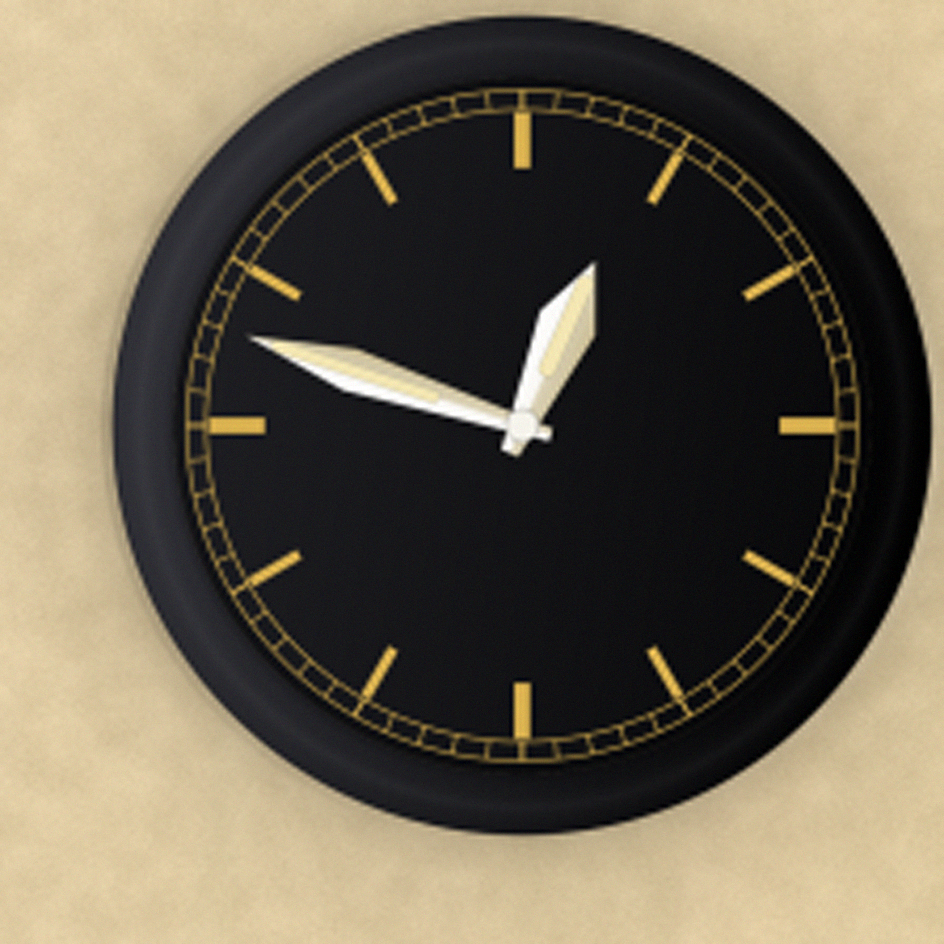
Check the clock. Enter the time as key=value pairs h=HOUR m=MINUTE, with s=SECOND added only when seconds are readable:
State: h=12 m=48
